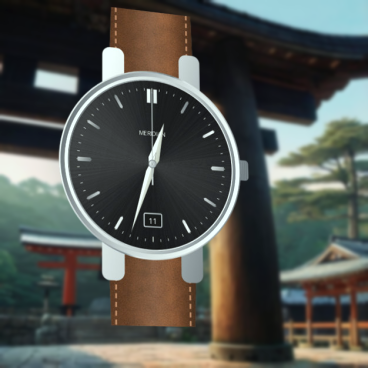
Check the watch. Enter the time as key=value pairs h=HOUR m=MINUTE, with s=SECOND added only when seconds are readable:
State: h=12 m=33 s=0
